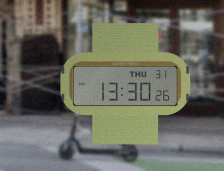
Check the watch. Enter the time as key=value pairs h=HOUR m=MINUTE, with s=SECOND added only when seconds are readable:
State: h=13 m=30 s=26
